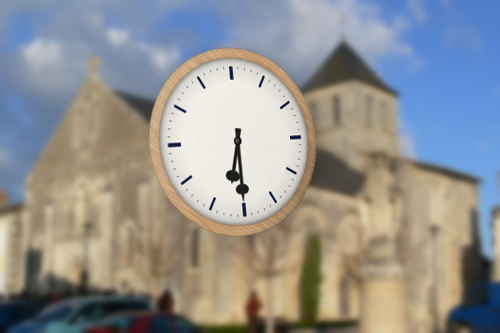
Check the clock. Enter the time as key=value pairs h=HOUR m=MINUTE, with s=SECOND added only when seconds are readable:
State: h=6 m=30
